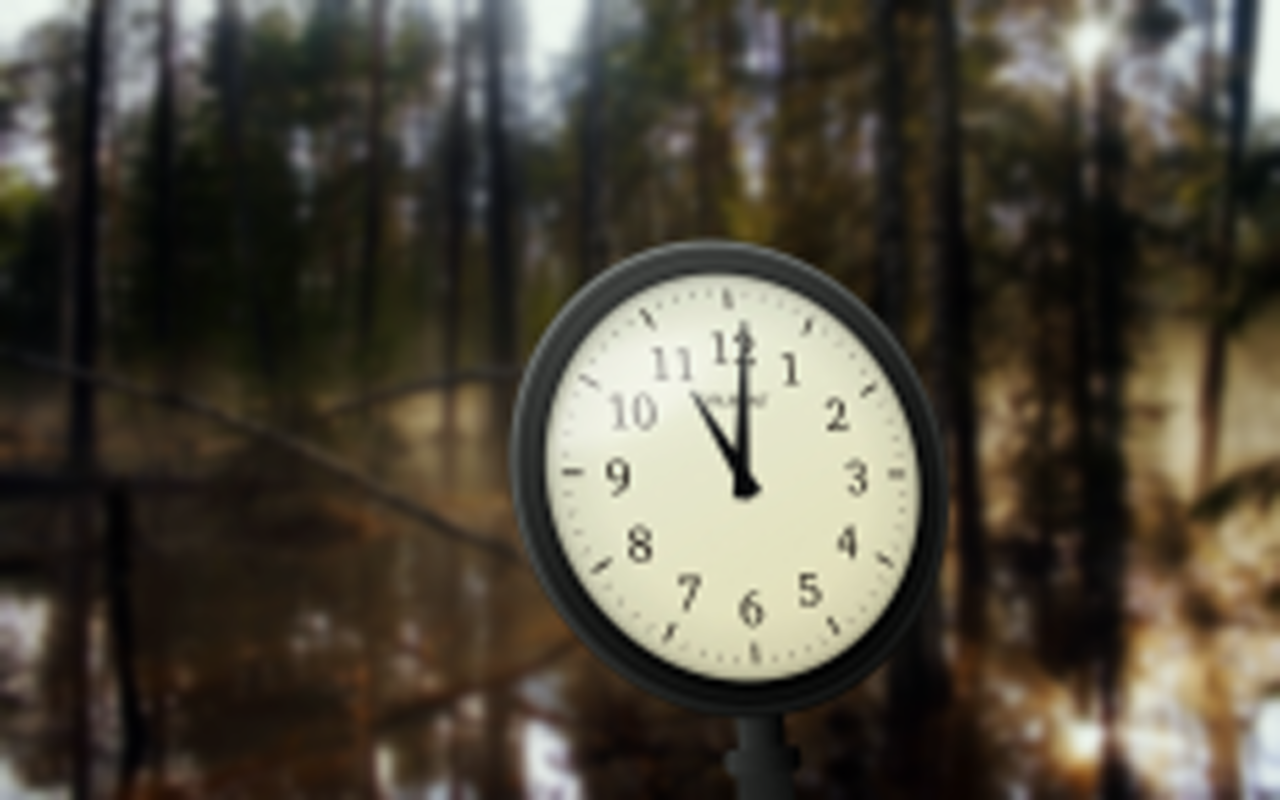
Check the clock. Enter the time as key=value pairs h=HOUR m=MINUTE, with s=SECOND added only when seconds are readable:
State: h=11 m=1
